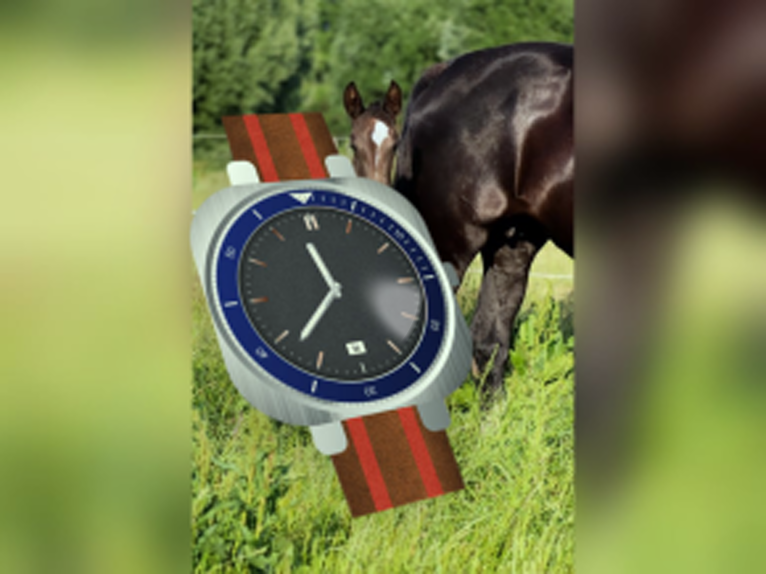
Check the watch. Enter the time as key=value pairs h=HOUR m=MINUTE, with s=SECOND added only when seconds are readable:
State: h=11 m=38
